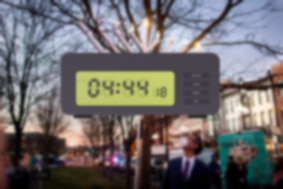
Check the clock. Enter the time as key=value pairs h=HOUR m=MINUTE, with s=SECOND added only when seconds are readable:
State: h=4 m=44
